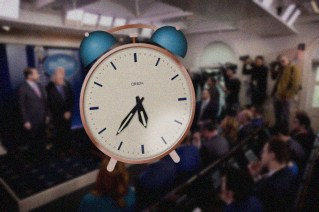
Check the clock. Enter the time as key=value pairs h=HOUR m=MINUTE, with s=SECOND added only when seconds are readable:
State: h=5 m=37
